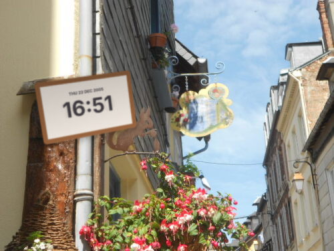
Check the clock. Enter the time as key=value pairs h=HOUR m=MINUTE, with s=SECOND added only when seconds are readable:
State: h=16 m=51
